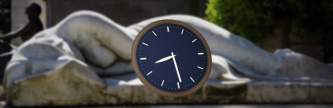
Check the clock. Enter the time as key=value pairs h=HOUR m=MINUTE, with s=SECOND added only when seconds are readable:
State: h=8 m=29
